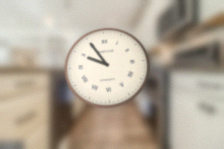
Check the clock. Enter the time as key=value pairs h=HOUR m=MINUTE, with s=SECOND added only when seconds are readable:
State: h=9 m=55
